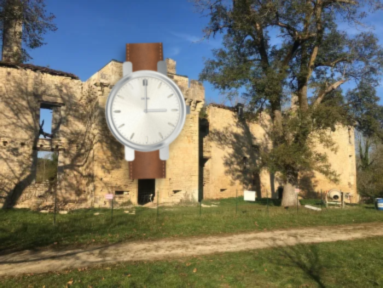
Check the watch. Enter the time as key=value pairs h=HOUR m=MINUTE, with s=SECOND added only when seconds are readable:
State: h=3 m=0
